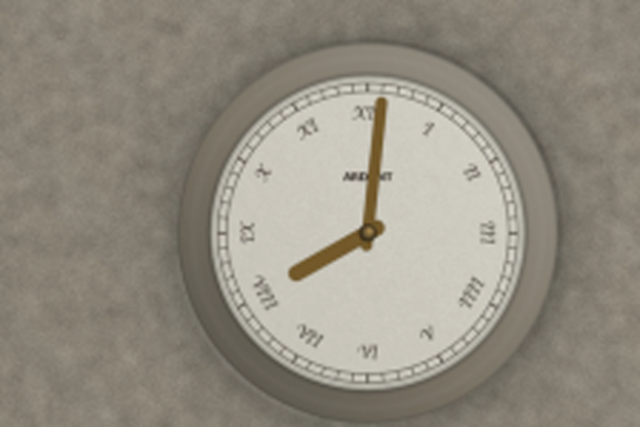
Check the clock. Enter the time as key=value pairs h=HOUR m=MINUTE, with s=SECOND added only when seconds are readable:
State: h=8 m=1
